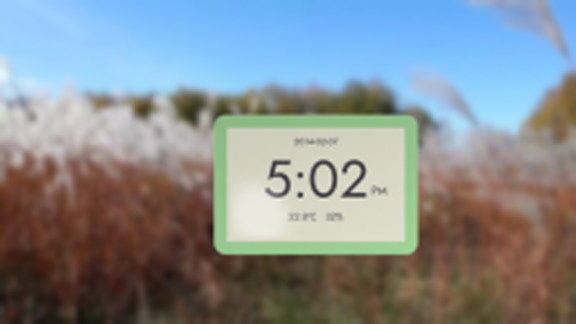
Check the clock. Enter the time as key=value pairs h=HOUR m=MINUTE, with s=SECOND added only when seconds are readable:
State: h=5 m=2
